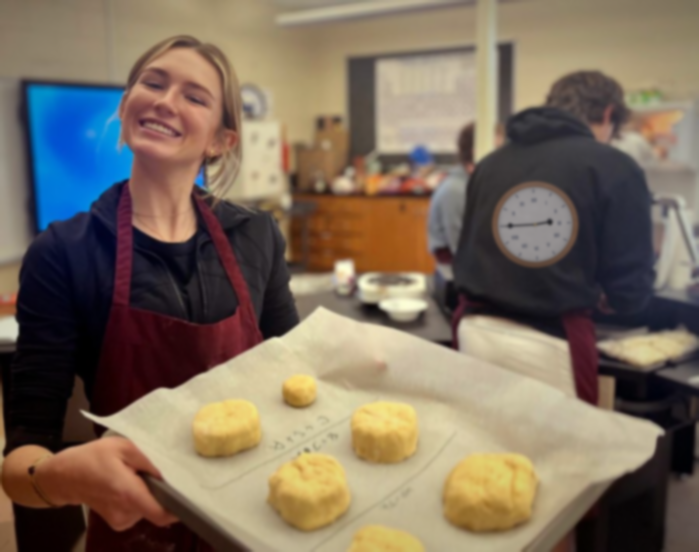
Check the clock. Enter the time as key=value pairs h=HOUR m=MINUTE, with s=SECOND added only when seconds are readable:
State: h=2 m=45
